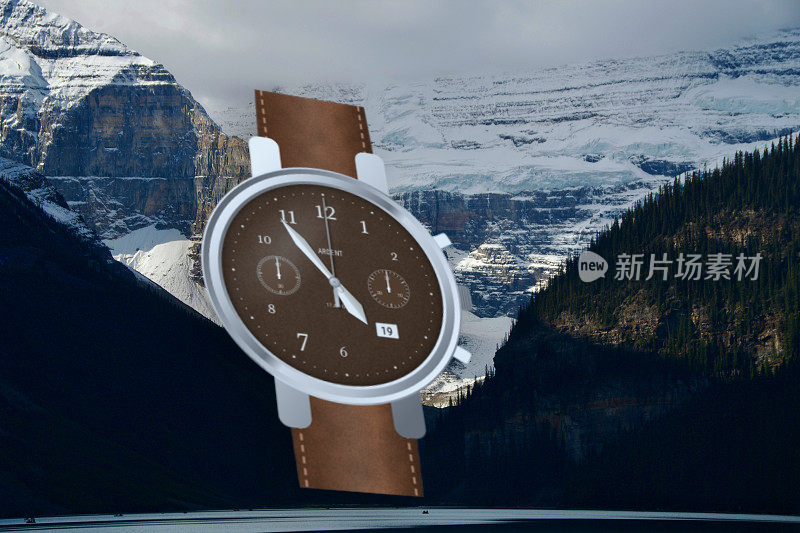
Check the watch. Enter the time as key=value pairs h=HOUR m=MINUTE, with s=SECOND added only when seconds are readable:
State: h=4 m=54
